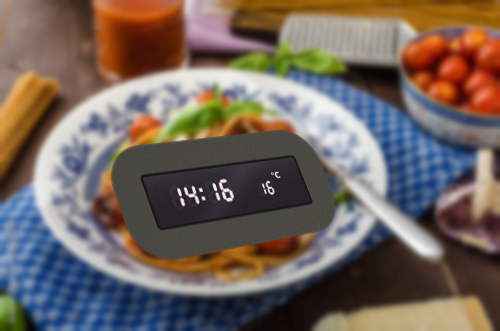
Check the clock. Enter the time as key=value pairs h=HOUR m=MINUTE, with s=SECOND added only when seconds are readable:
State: h=14 m=16
